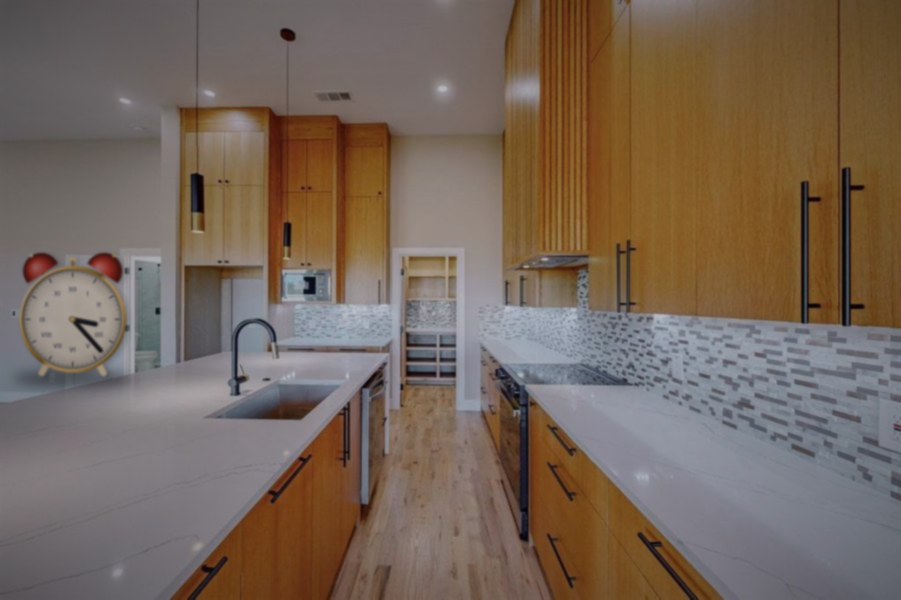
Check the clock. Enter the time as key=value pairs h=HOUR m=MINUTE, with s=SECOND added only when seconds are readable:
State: h=3 m=23
